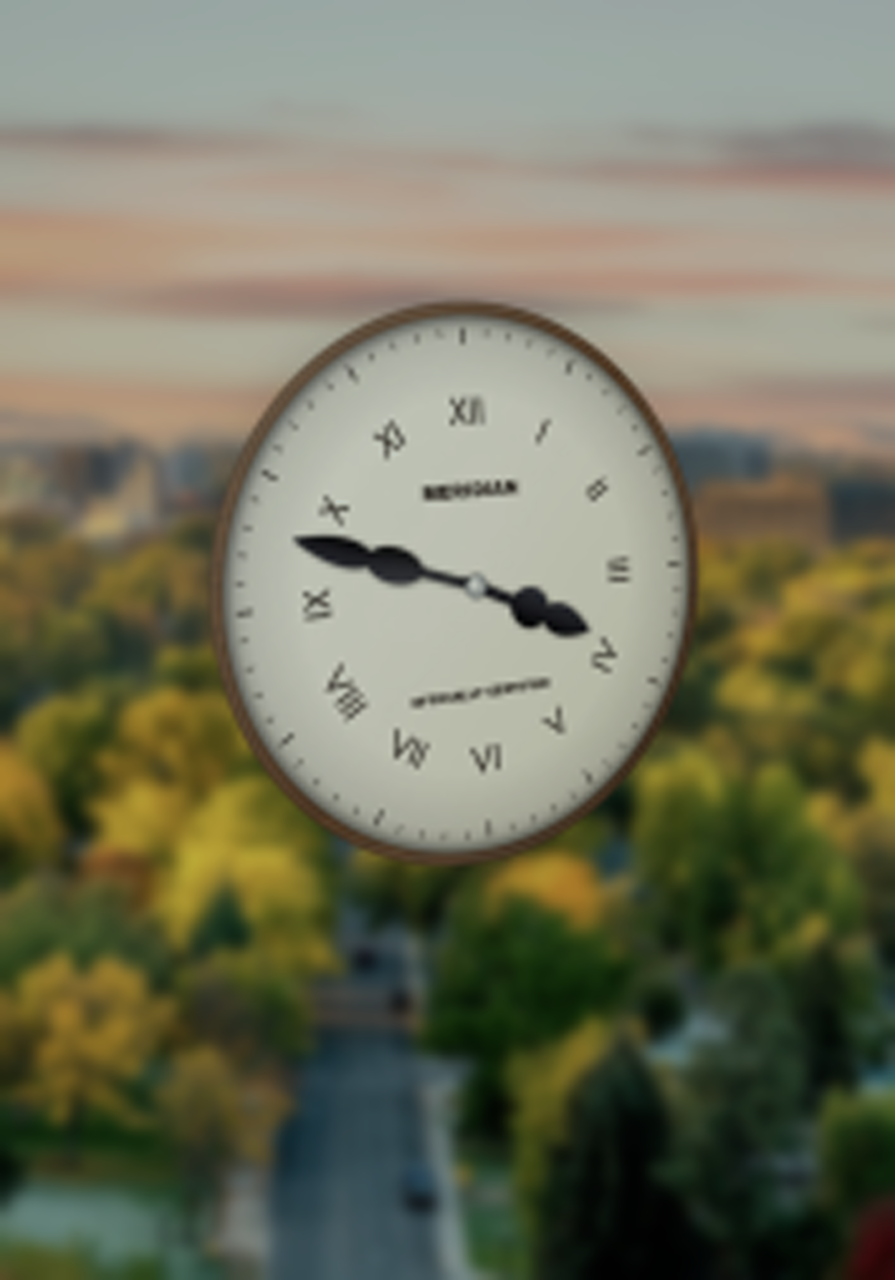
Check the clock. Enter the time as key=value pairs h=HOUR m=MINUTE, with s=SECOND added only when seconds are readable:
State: h=3 m=48
